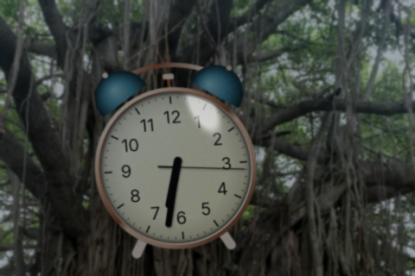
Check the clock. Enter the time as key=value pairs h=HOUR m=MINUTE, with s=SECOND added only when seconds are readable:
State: h=6 m=32 s=16
